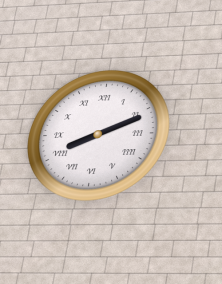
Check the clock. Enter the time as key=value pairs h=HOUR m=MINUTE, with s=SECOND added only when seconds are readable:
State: h=8 m=11
